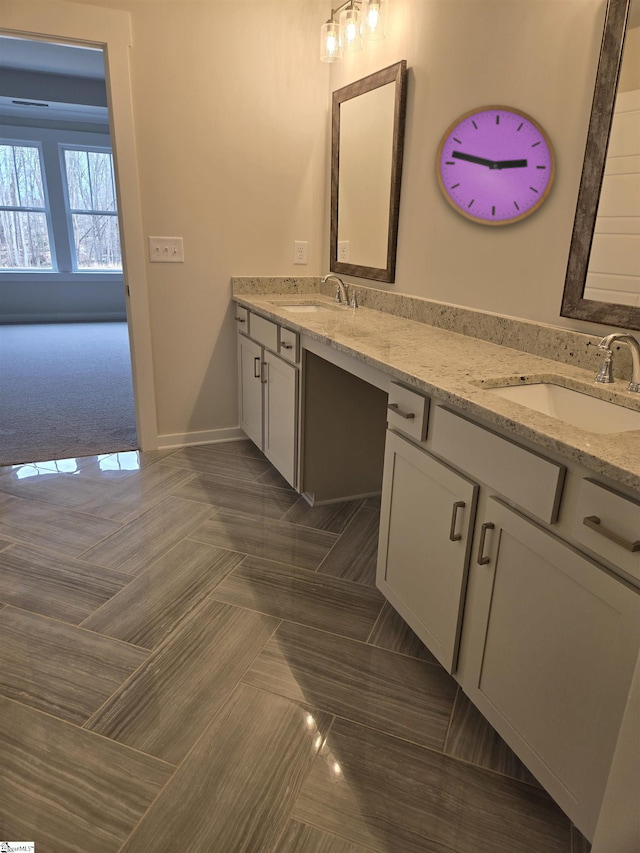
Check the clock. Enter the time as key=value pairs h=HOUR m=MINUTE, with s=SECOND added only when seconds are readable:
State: h=2 m=47
